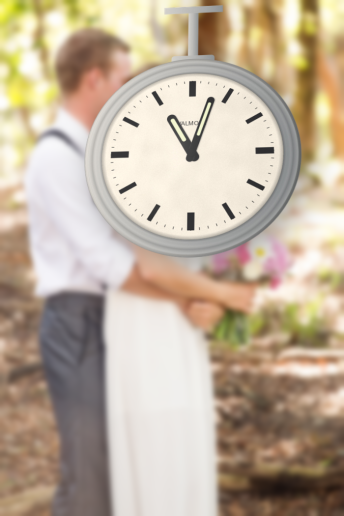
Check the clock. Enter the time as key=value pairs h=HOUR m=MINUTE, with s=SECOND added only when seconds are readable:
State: h=11 m=3
